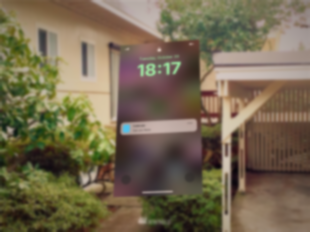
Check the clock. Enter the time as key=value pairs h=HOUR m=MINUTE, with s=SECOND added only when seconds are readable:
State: h=18 m=17
